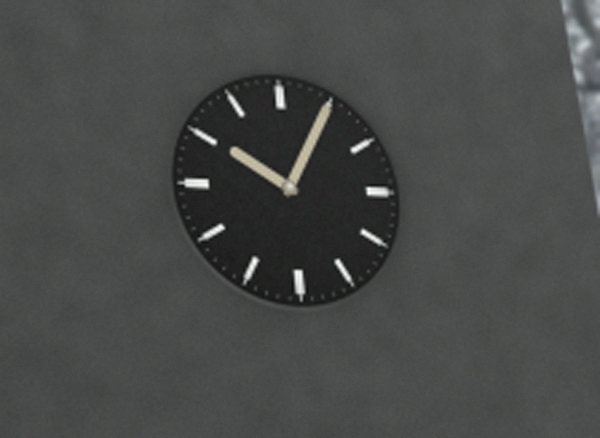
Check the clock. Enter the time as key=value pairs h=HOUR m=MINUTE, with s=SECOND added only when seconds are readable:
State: h=10 m=5
